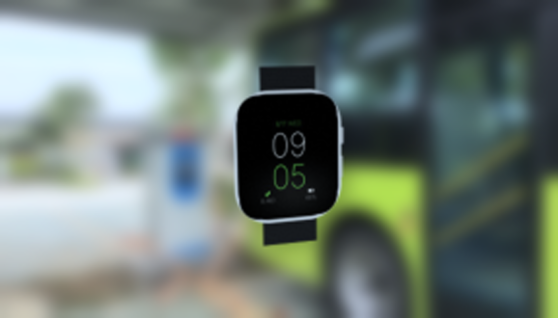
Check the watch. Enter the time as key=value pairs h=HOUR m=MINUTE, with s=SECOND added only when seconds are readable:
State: h=9 m=5
